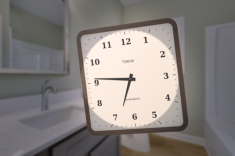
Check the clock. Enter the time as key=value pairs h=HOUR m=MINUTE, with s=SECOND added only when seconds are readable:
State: h=6 m=46
